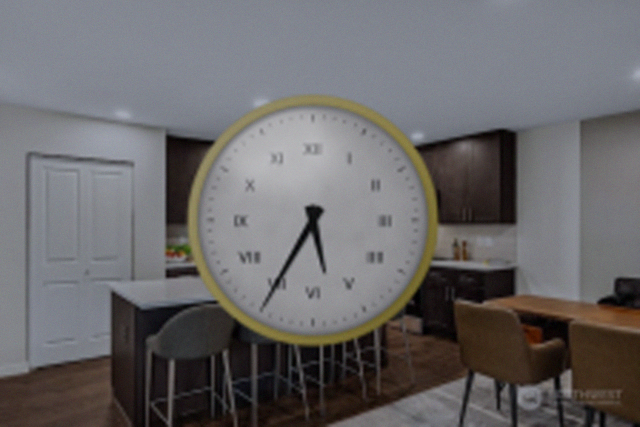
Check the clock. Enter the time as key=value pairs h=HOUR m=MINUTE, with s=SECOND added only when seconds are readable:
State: h=5 m=35
